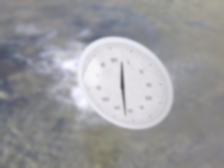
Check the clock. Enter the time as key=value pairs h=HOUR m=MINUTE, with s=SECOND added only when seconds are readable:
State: h=12 m=32
